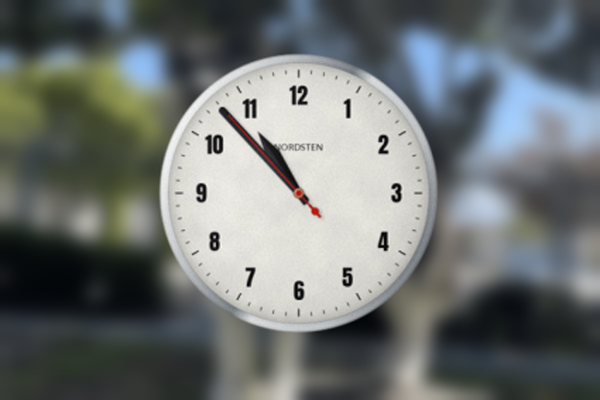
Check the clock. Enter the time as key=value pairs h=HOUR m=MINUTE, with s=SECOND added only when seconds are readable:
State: h=10 m=52 s=53
